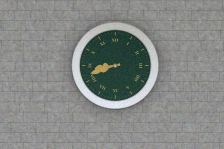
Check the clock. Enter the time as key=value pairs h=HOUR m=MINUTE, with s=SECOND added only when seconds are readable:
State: h=8 m=42
